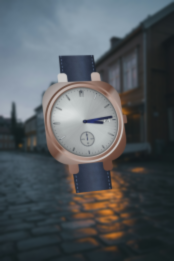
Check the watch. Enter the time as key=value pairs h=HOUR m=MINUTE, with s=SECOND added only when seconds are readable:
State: h=3 m=14
